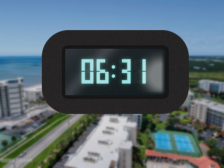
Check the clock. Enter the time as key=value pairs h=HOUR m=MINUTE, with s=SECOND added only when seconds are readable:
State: h=6 m=31
